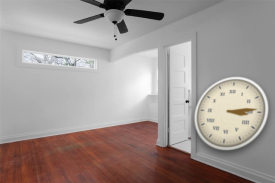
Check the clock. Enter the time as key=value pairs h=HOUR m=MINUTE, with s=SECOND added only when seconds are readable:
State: h=3 m=14
